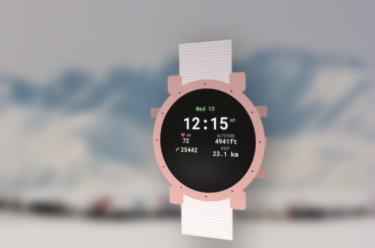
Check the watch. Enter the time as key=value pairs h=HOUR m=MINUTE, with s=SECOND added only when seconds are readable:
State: h=12 m=15
